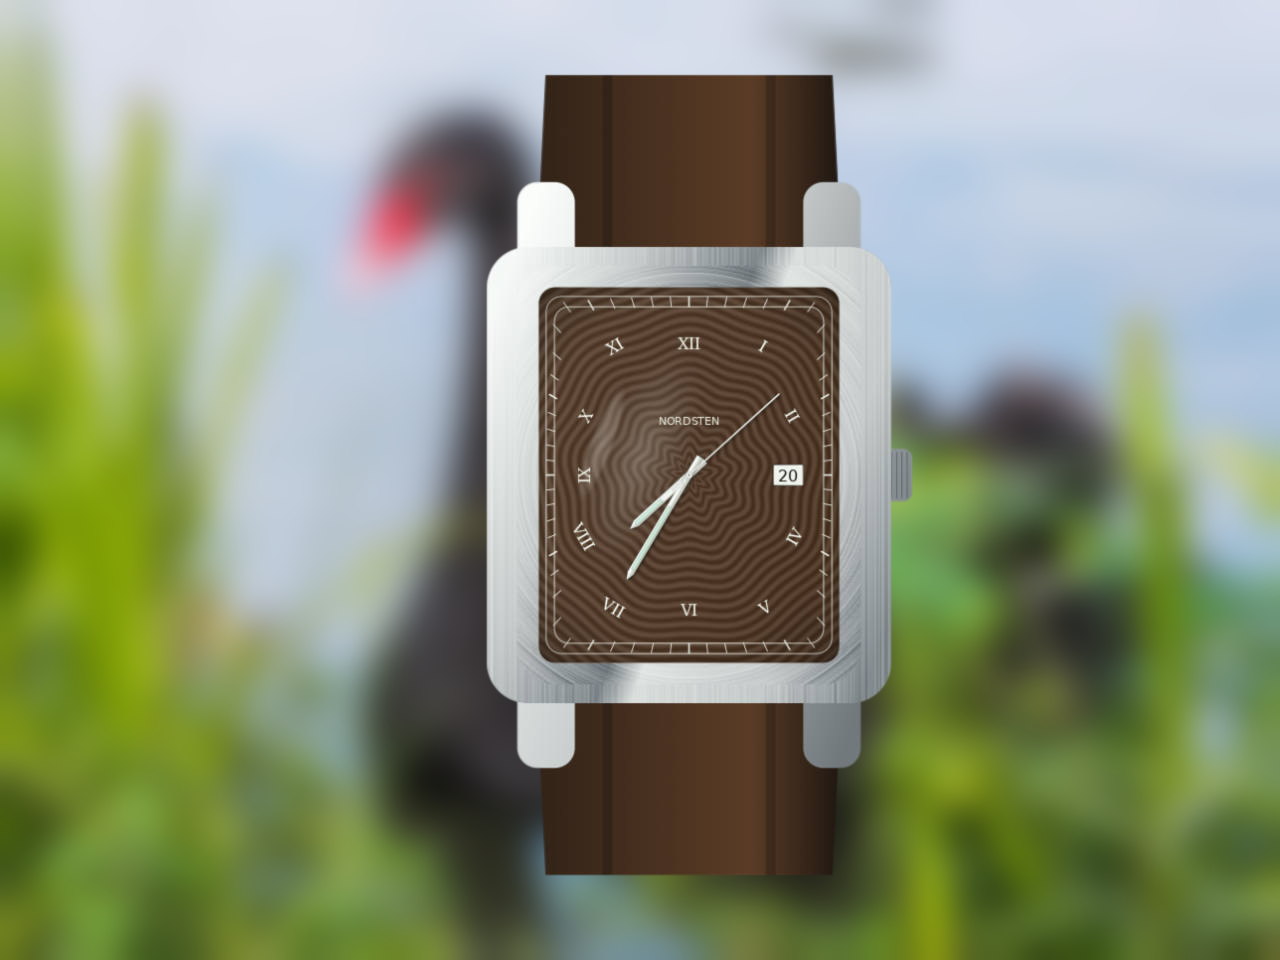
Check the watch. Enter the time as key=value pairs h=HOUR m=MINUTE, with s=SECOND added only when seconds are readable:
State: h=7 m=35 s=8
